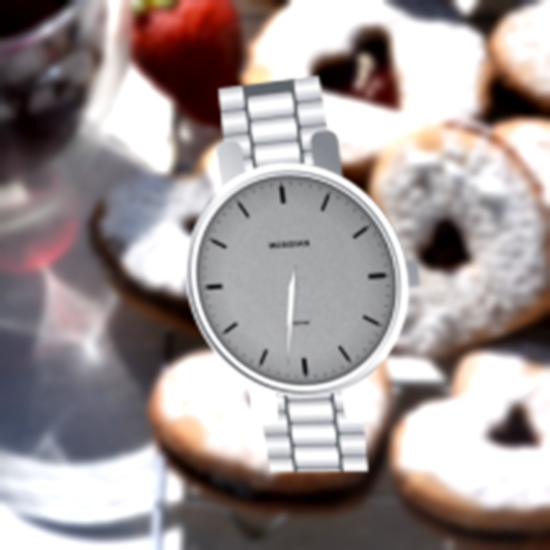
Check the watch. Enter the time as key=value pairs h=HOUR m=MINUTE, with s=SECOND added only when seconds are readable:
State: h=6 m=32
